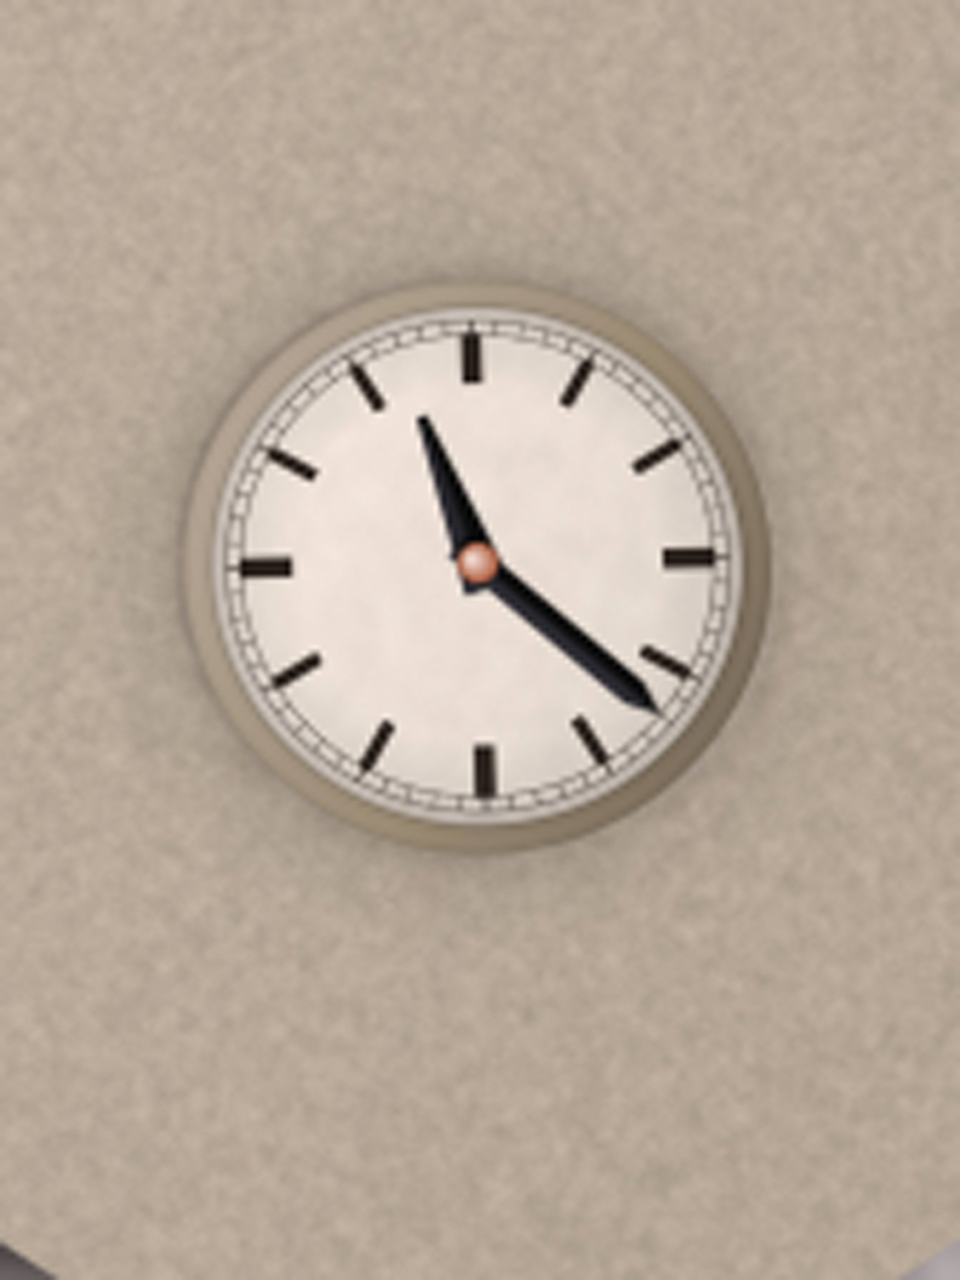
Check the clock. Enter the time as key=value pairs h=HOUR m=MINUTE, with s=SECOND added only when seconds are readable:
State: h=11 m=22
